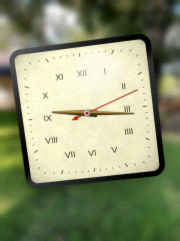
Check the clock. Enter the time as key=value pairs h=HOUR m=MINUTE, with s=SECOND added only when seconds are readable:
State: h=9 m=16 s=12
